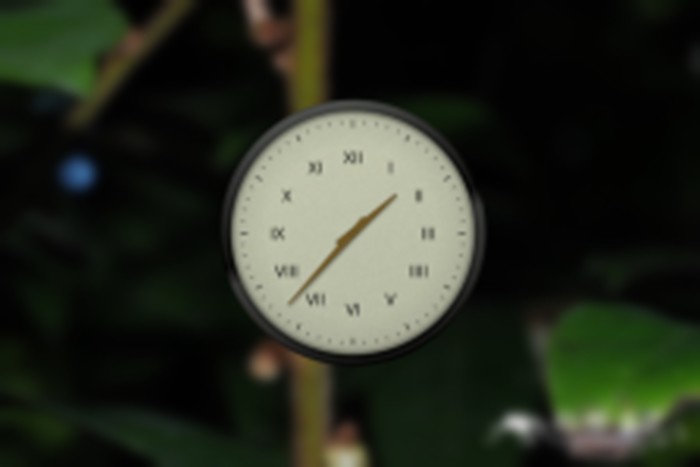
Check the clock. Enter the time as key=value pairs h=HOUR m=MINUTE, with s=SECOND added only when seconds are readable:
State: h=1 m=37
